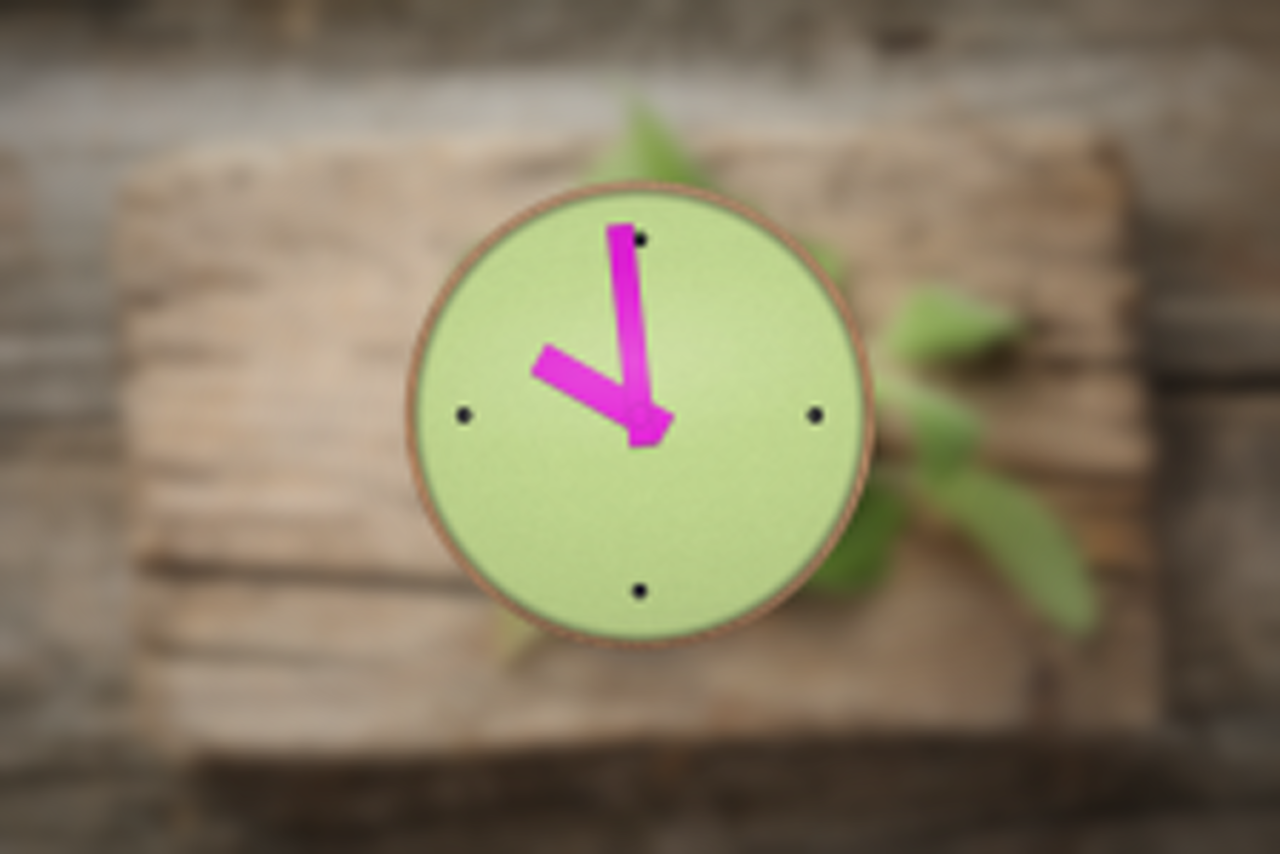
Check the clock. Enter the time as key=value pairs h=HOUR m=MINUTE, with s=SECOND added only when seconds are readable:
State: h=9 m=59
